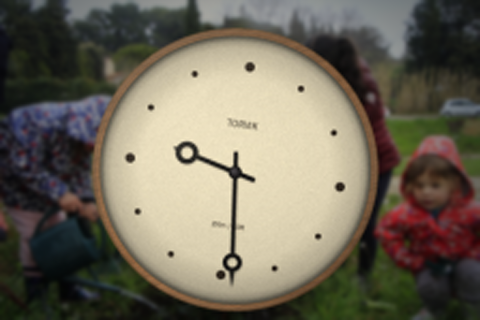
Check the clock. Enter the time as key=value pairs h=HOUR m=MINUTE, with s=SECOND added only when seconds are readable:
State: h=9 m=29
